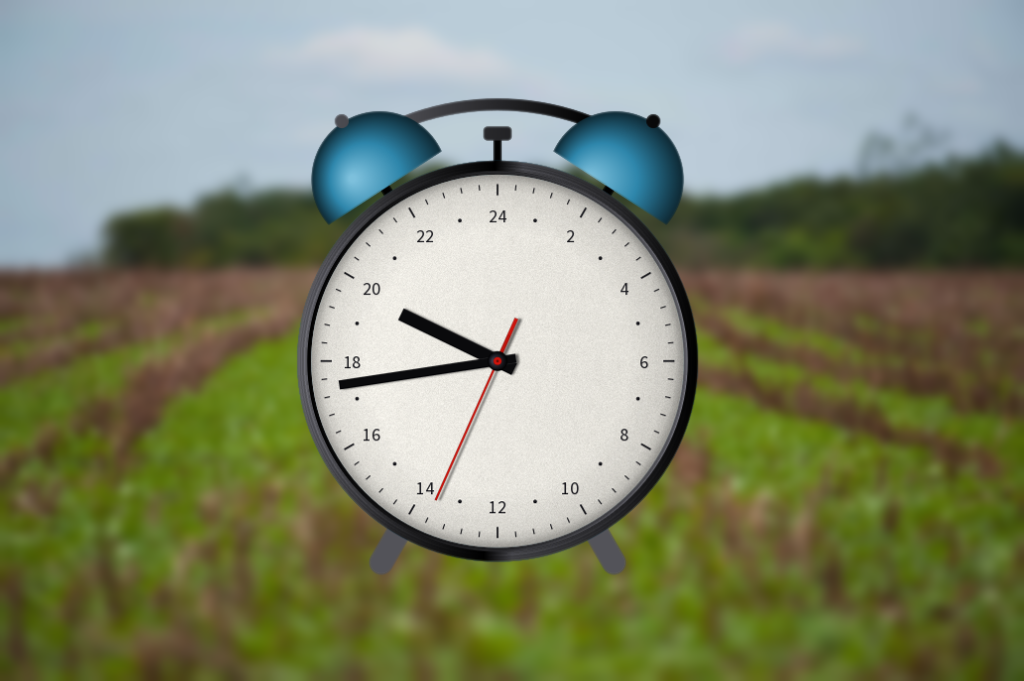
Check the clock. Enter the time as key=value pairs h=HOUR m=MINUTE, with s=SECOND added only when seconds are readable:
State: h=19 m=43 s=34
